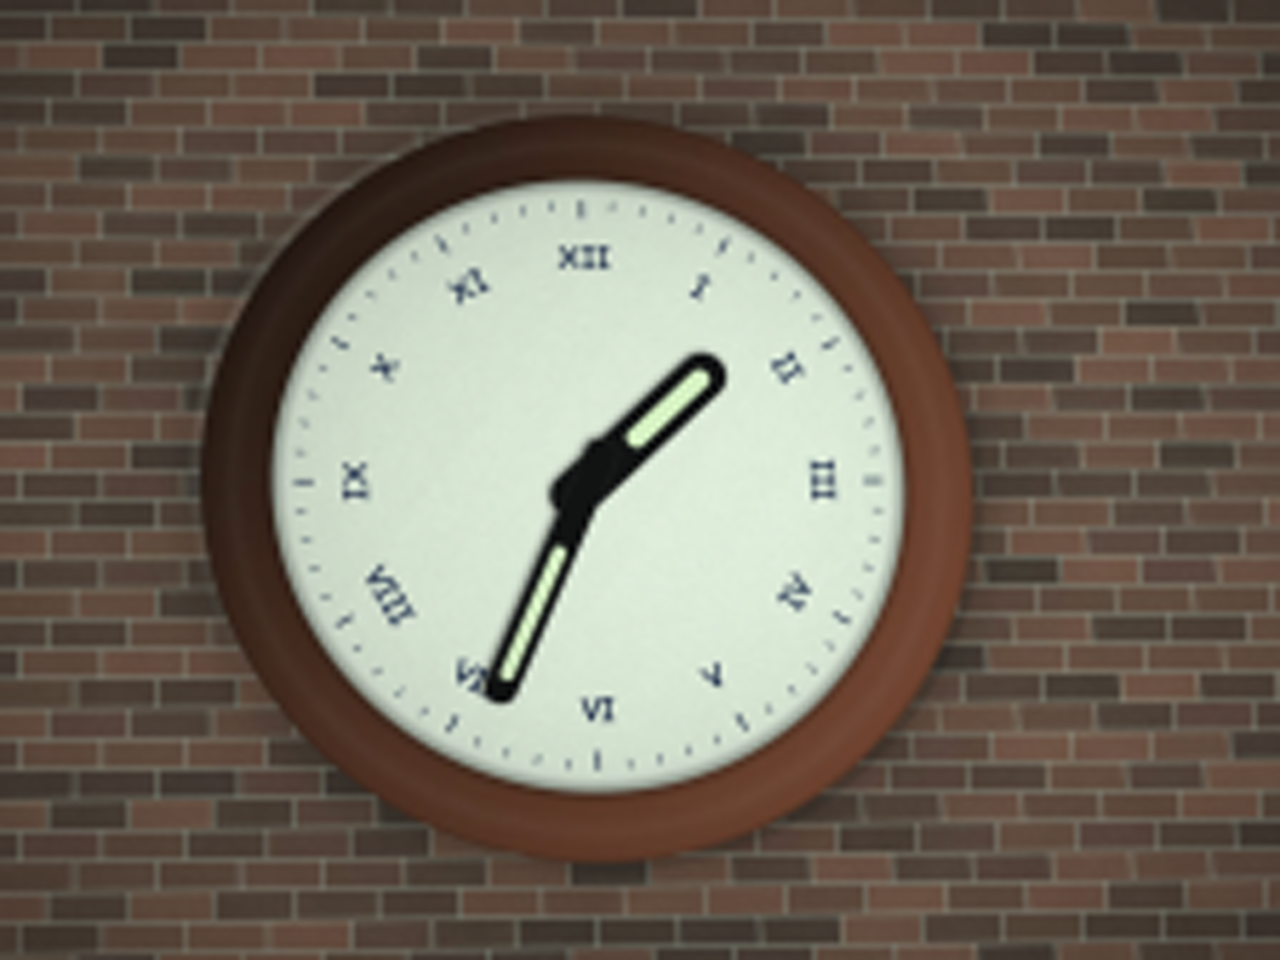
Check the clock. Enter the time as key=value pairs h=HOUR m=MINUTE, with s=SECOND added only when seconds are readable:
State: h=1 m=34
